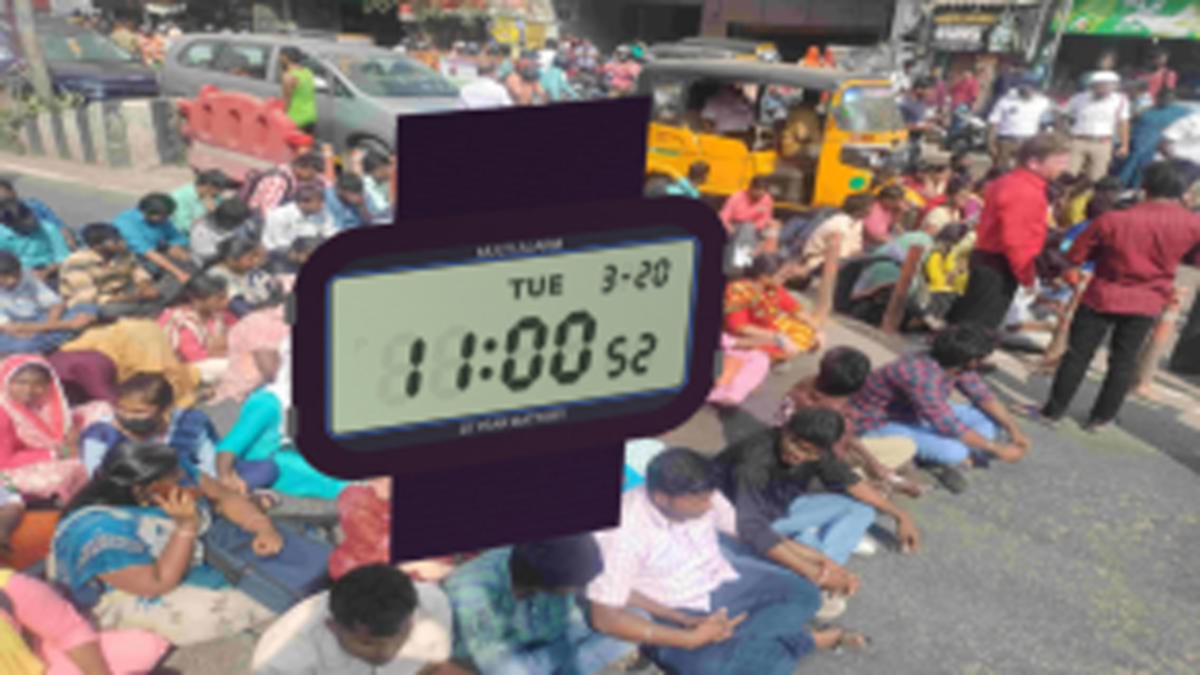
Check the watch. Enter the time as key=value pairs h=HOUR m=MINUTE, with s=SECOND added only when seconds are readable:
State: h=11 m=0 s=52
